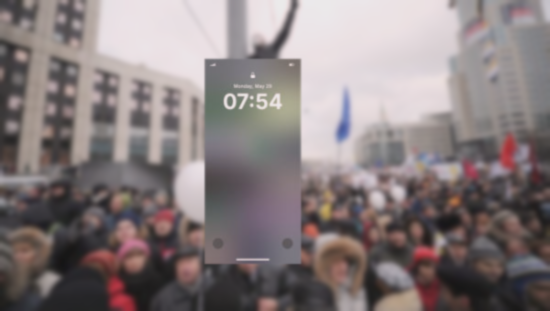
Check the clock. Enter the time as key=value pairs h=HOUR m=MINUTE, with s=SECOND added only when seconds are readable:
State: h=7 m=54
